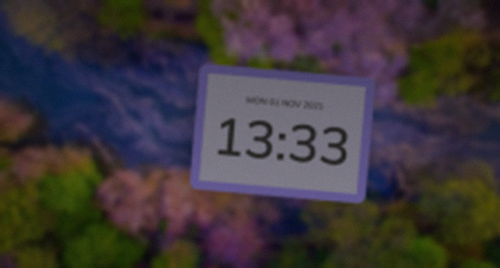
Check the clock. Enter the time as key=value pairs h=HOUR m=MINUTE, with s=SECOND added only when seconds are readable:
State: h=13 m=33
